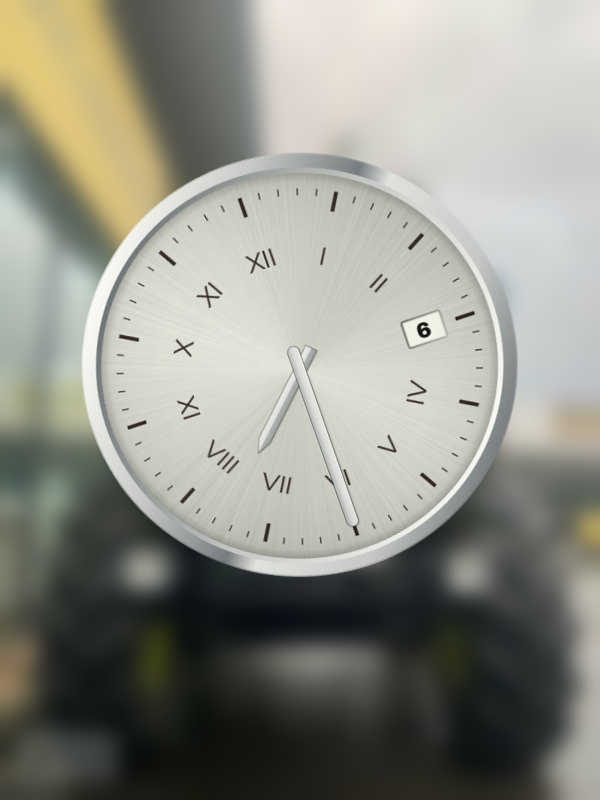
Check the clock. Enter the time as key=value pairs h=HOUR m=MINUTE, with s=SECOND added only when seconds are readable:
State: h=7 m=30
